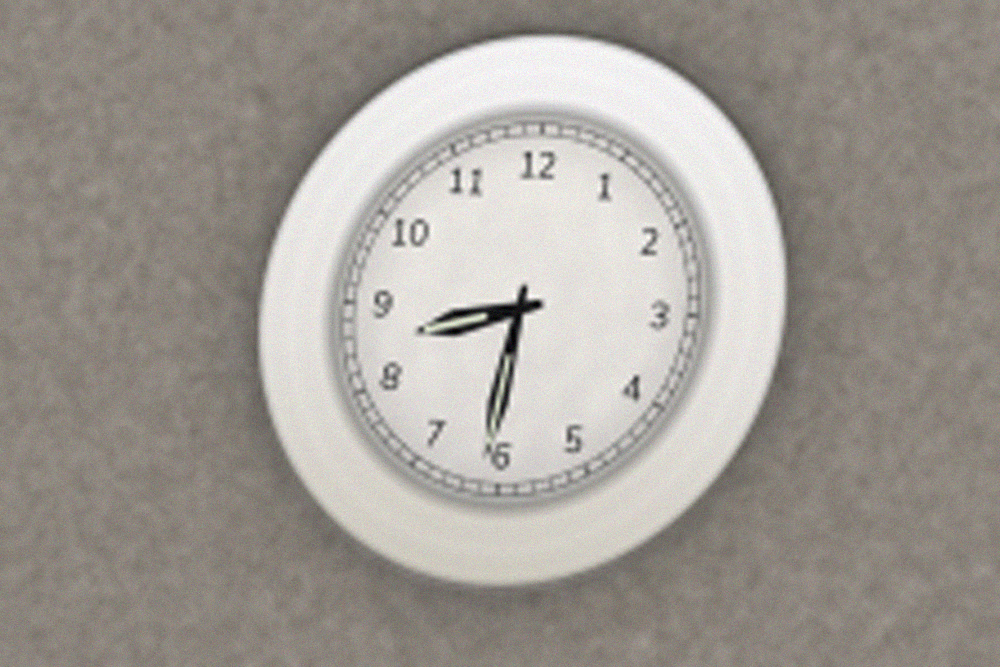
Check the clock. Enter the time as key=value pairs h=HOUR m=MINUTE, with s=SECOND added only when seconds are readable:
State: h=8 m=31
